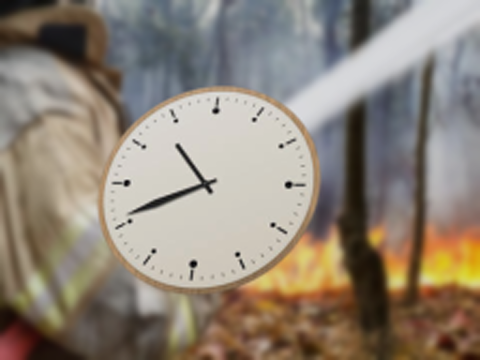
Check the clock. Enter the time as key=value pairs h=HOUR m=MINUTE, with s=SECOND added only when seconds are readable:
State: h=10 m=41
